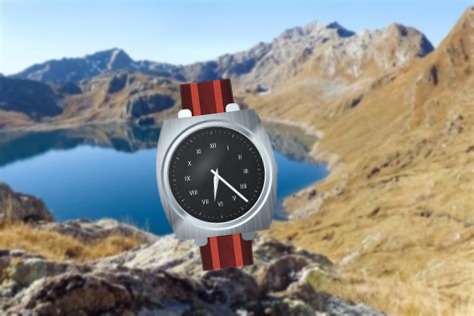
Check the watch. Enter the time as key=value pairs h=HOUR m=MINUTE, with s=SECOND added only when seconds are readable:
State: h=6 m=23
